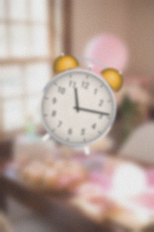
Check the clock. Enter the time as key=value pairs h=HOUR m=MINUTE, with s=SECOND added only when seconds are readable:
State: h=11 m=14
